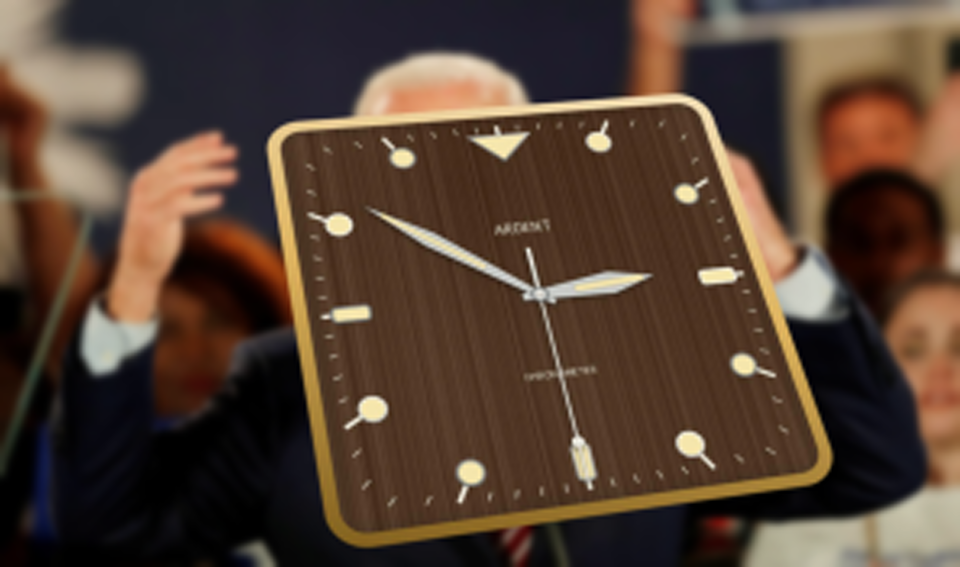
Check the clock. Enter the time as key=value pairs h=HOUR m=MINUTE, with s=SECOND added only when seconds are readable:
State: h=2 m=51 s=30
